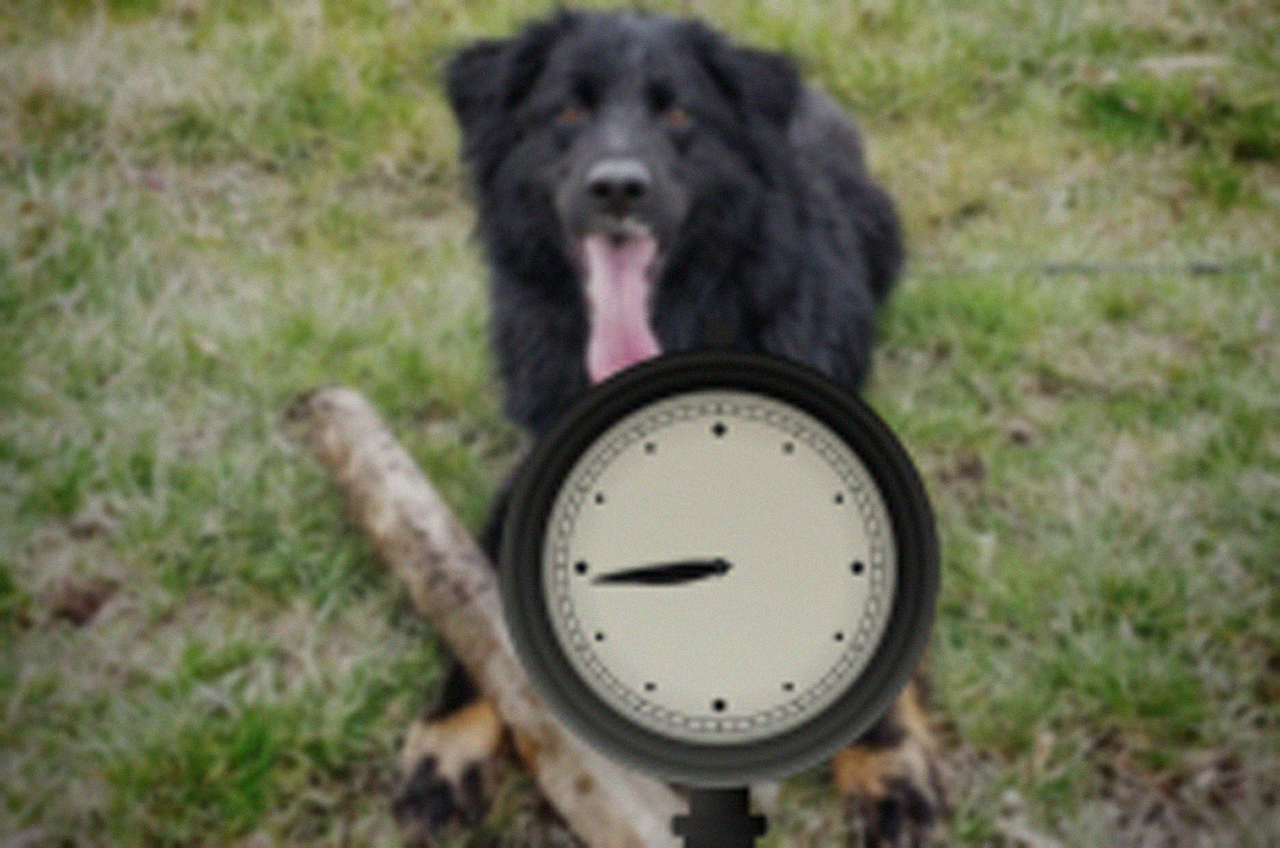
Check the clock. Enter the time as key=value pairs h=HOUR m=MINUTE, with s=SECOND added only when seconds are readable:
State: h=8 m=44
